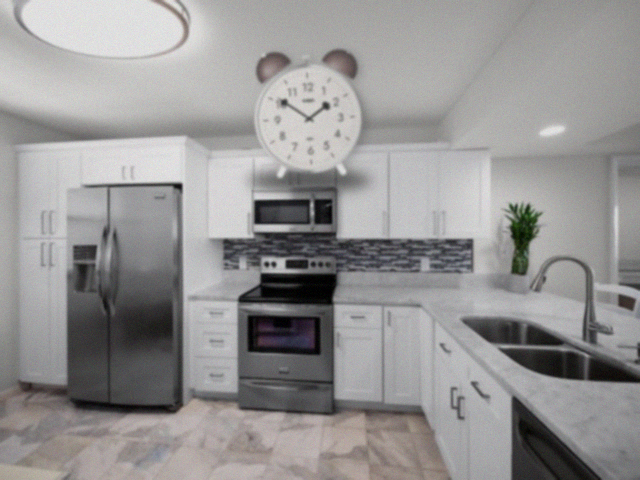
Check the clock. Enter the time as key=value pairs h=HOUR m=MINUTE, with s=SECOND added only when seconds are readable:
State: h=1 m=51
